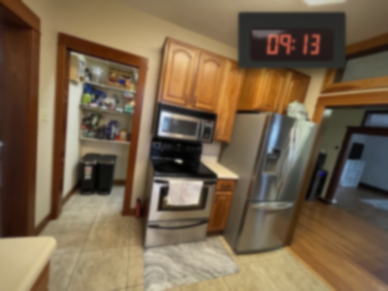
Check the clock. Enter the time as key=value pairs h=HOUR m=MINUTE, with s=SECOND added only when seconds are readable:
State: h=9 m=13
